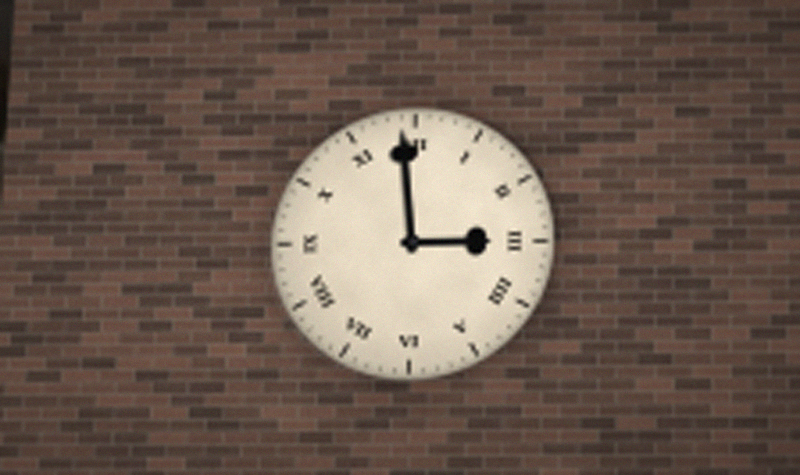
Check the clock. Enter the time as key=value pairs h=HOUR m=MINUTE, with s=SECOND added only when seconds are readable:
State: h=2 m=59
